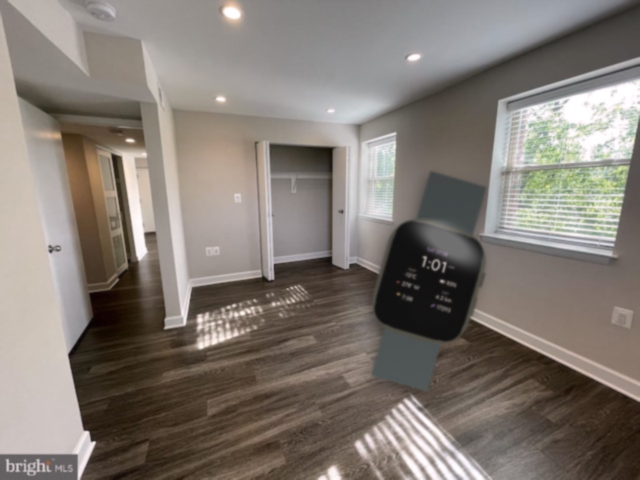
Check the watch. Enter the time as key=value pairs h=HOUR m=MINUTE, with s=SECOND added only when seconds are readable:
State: h=1 m=1
